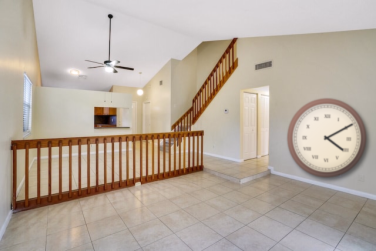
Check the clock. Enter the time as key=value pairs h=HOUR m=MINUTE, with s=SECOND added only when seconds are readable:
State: h=4 m=10
